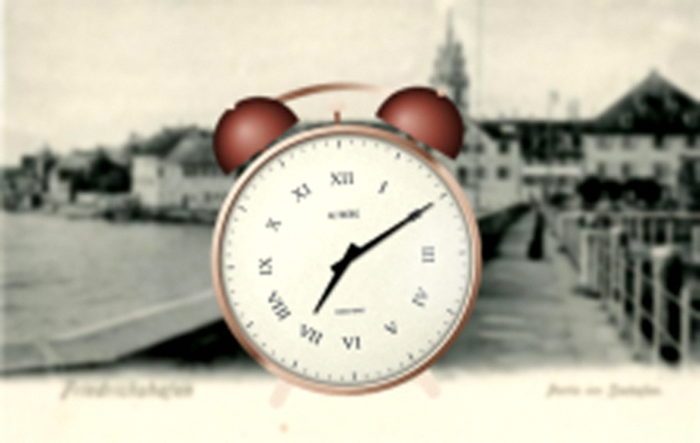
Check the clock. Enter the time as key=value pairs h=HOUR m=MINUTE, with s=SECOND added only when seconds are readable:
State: h=7 m=10
